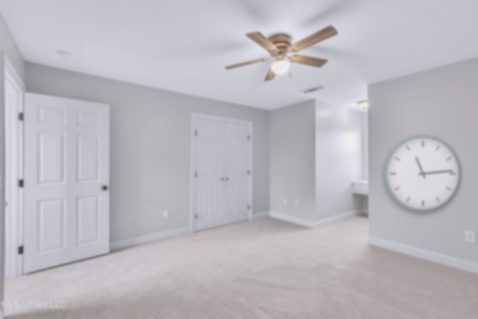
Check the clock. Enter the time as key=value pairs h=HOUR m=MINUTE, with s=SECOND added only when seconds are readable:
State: h=11 m=14
